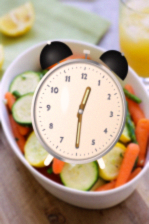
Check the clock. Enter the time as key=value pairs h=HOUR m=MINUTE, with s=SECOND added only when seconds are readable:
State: h=12 m=30
